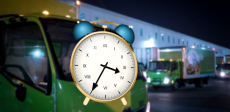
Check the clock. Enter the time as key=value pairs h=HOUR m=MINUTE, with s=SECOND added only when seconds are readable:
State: h=3 m=35
